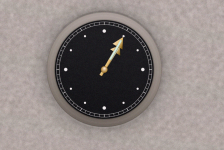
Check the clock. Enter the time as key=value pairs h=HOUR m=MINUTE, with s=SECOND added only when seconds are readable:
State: h=1 m=5
